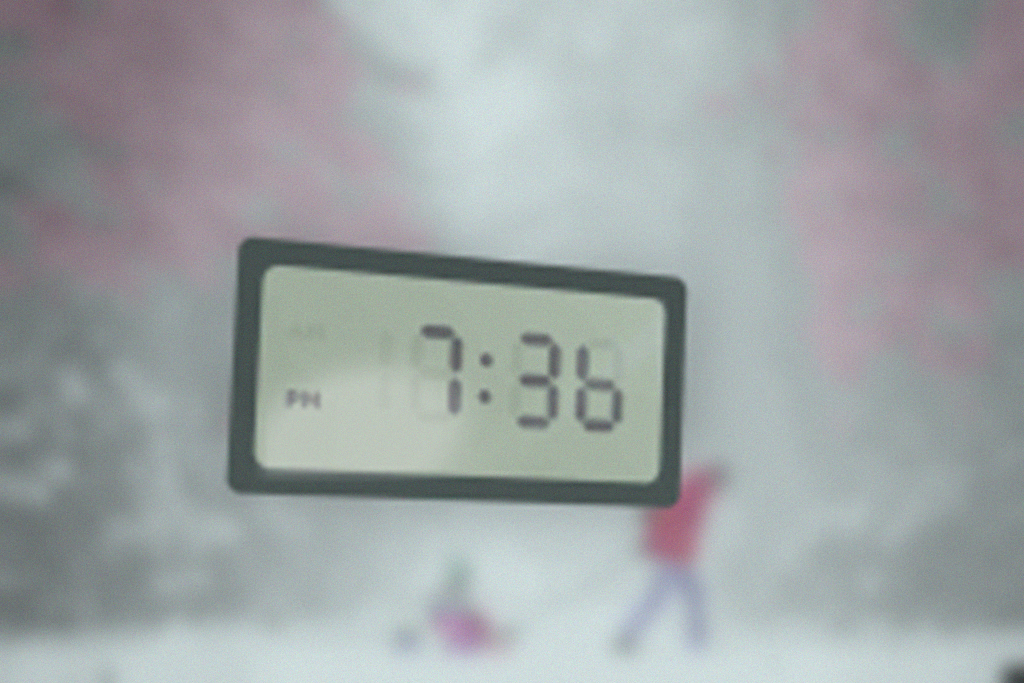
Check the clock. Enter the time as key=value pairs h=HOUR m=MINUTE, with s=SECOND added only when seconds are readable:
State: h=7 m=36
